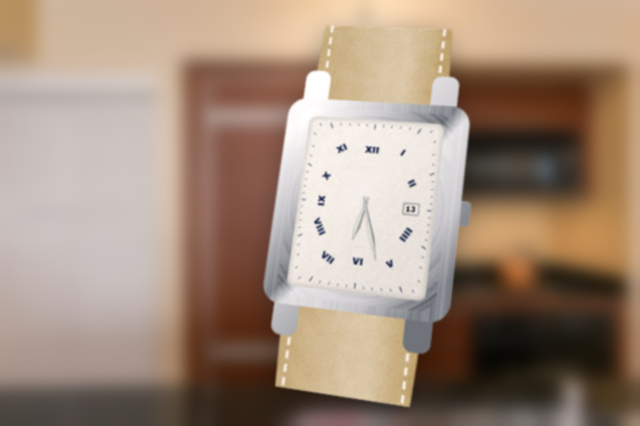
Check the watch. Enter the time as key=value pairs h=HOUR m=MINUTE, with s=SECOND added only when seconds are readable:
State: h=6 m=27
